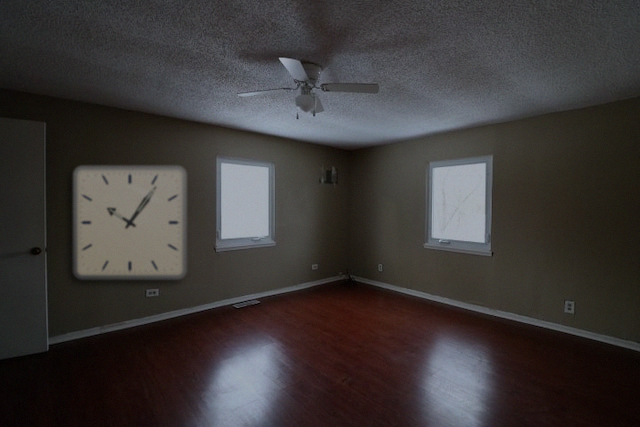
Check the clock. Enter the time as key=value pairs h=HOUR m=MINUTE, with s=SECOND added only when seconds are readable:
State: h=10 m=6
